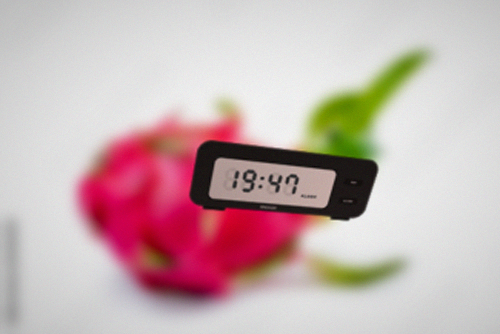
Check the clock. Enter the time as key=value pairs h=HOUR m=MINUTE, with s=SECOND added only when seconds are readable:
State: h=19 m=47
